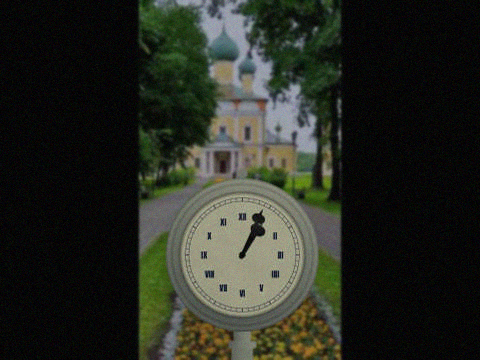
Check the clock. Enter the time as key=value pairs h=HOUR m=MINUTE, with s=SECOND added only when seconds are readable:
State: h=1 m=4
